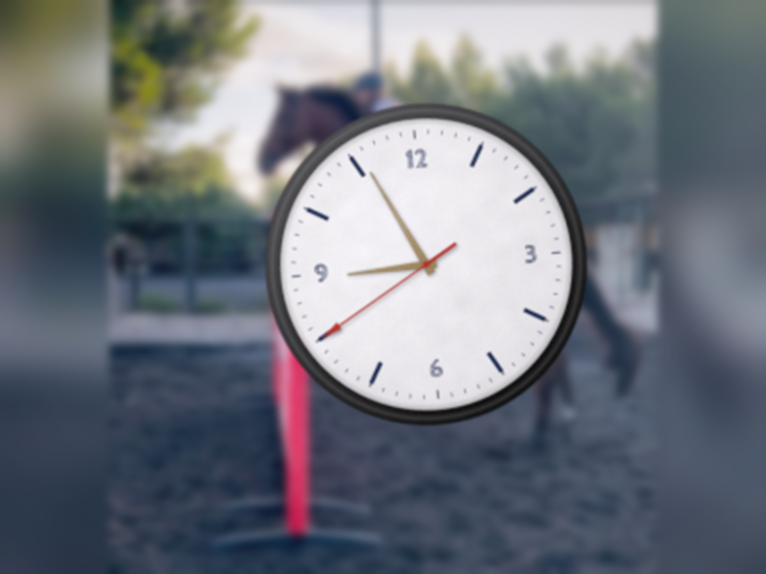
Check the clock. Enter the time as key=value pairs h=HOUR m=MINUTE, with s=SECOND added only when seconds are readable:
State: h=8 m=55 s=40
